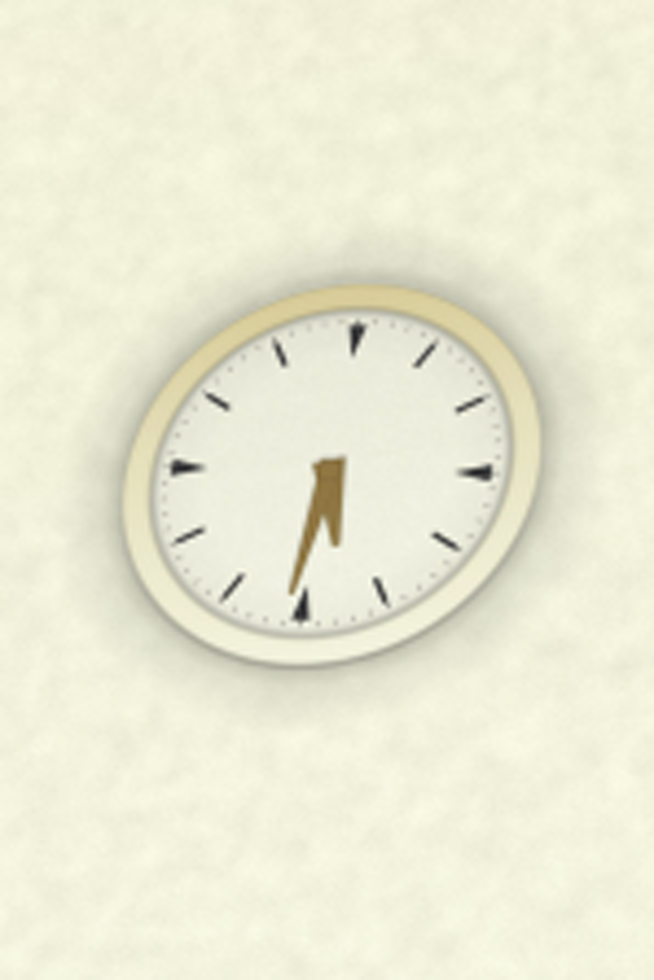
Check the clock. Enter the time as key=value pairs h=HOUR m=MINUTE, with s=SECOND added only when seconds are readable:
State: h=5 m=31
